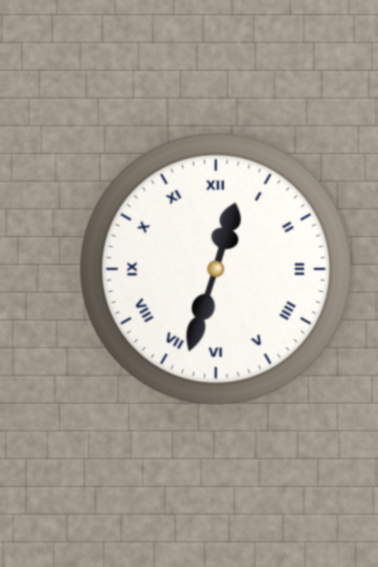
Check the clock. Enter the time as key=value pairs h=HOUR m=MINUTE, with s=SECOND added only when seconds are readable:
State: h=12 m=33
